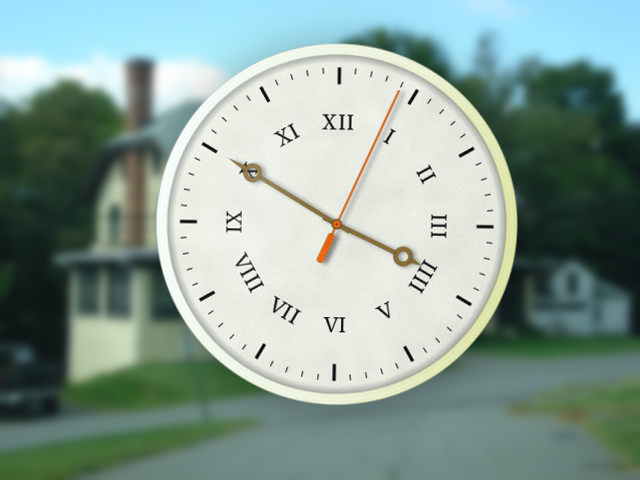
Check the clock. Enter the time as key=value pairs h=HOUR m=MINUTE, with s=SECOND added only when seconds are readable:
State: h=3 m=50 s=4
